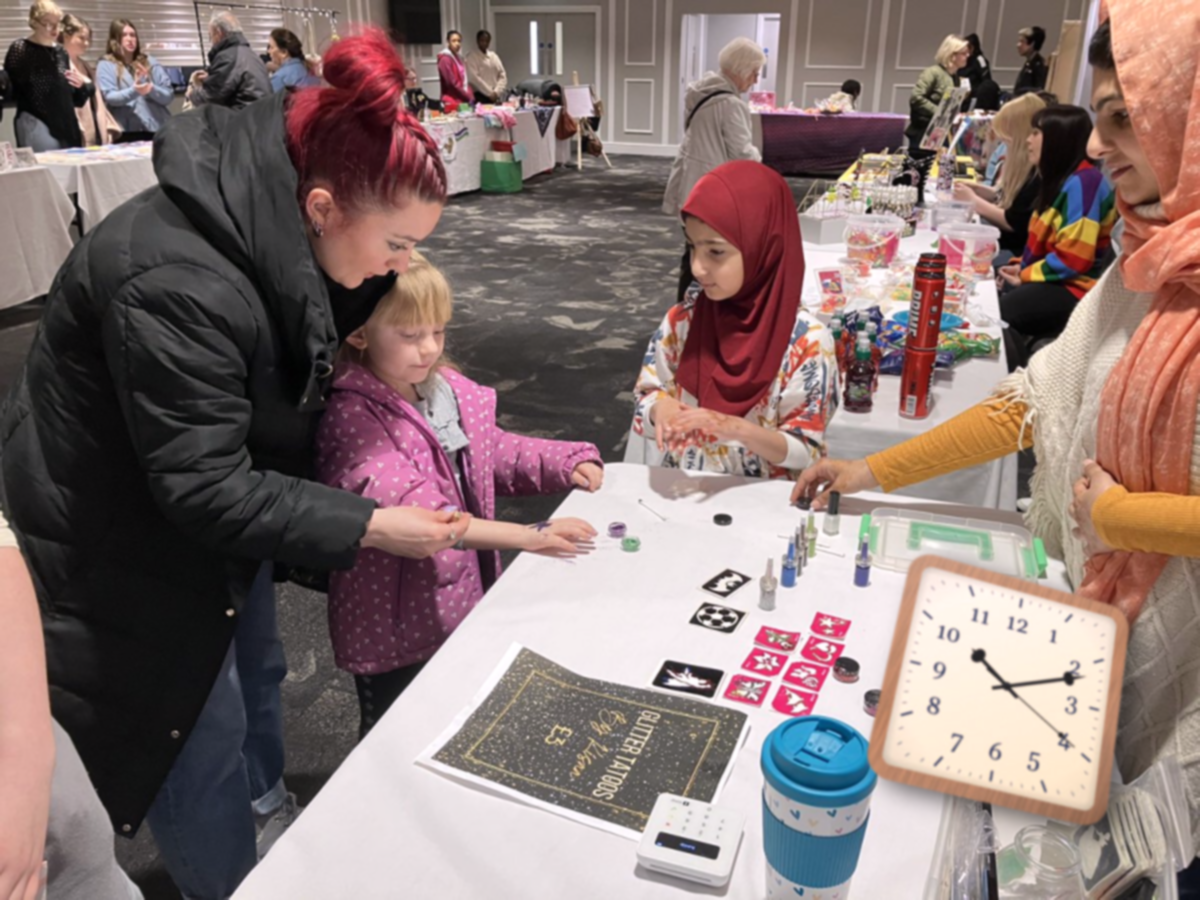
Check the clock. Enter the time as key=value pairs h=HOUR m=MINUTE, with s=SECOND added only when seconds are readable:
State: h=10 m=11 s=20
